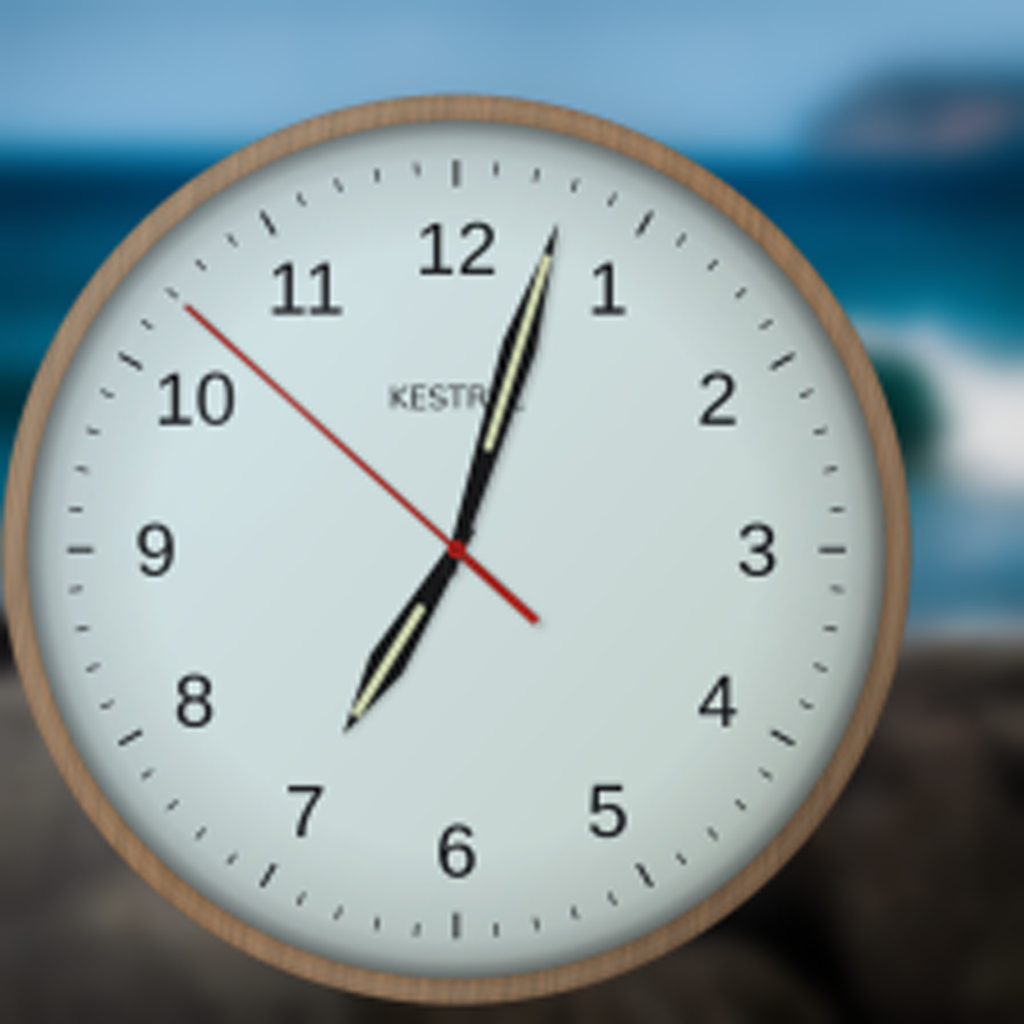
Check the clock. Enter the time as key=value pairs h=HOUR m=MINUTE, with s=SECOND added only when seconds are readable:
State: h=7 m=2 s=52
